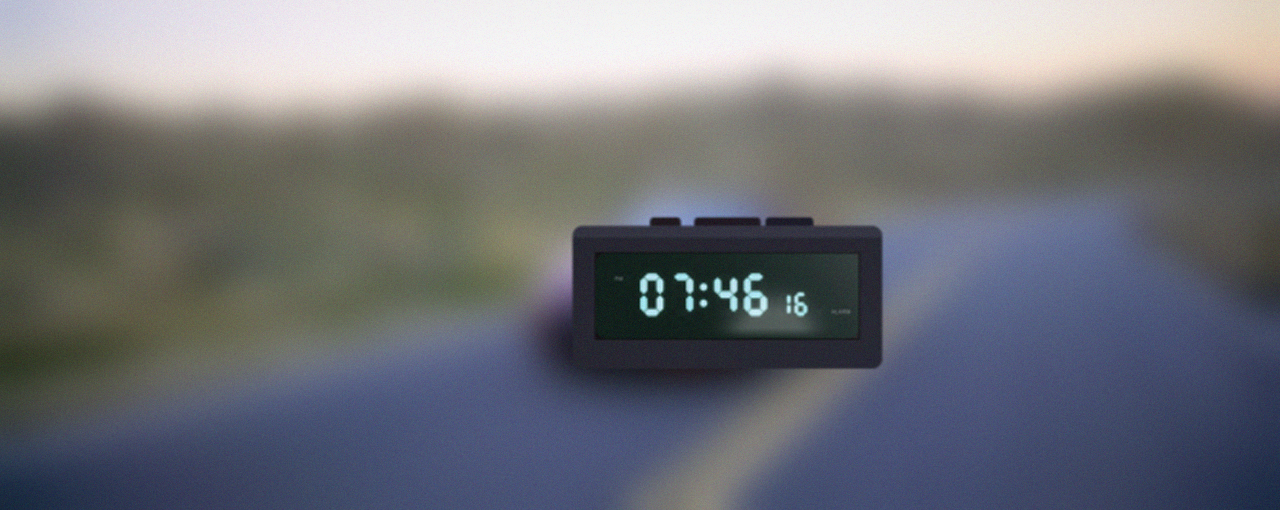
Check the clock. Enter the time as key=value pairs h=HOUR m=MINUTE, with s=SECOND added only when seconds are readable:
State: h=7 m=46 s=16
